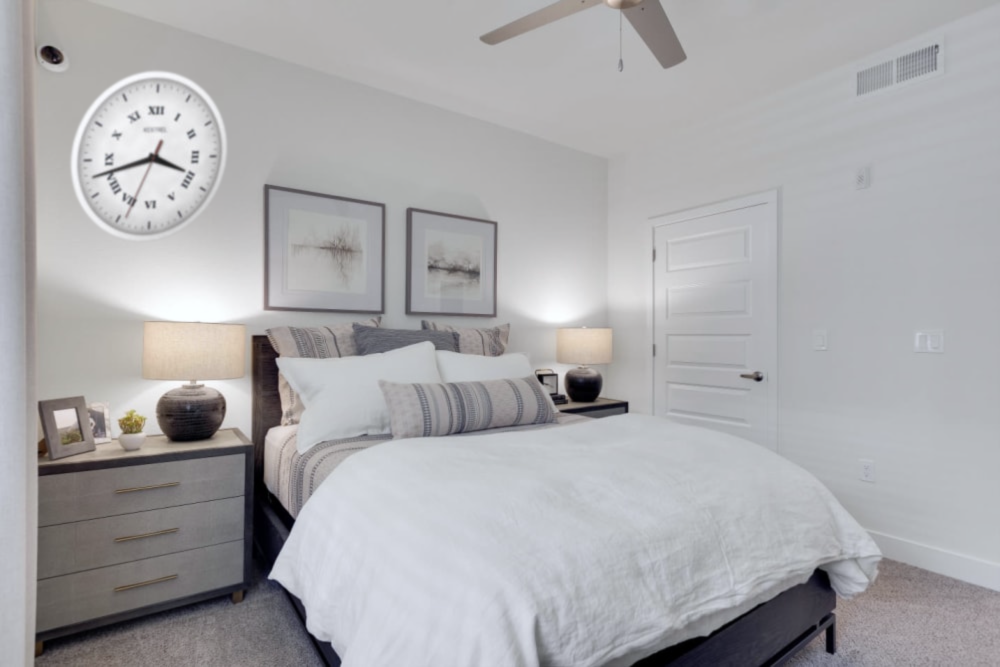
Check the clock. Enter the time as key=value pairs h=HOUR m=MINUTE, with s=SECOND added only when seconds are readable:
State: h=3 m=42 s=34
